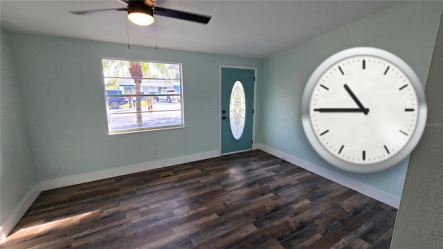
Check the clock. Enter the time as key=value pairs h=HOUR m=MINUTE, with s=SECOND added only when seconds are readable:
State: h=10 m=45
